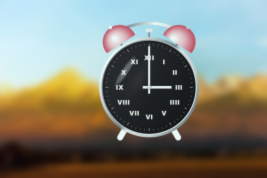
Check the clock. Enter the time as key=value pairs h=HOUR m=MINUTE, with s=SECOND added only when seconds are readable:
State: h=3 m=0
